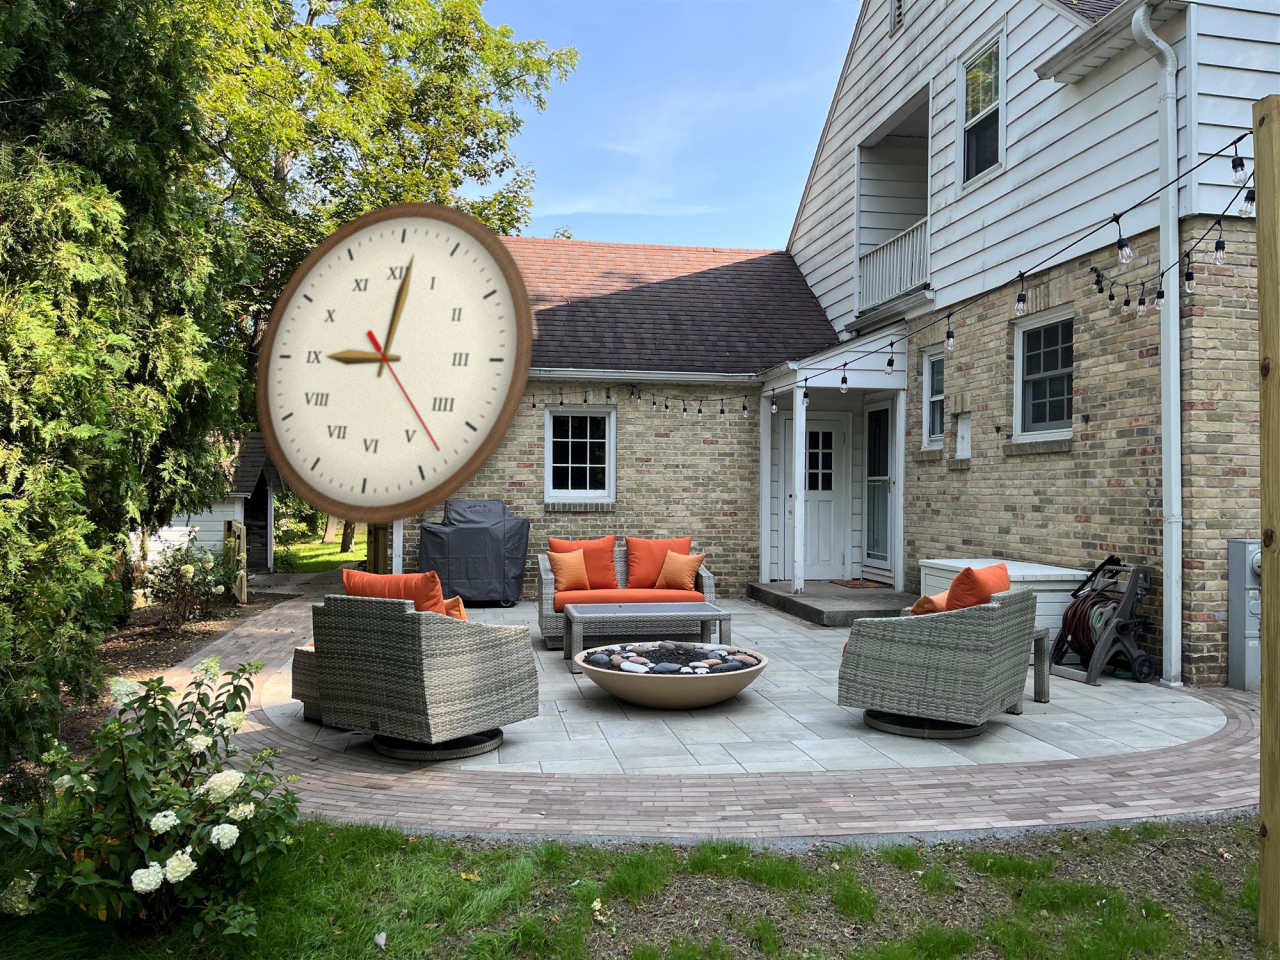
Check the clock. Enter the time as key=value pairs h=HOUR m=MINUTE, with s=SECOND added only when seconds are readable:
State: h=9 m=1 s=23
